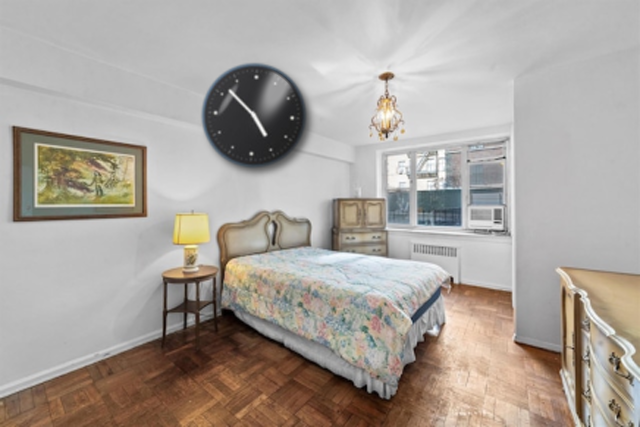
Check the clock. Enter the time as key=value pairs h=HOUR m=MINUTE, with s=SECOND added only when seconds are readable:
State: h=4 m=52
